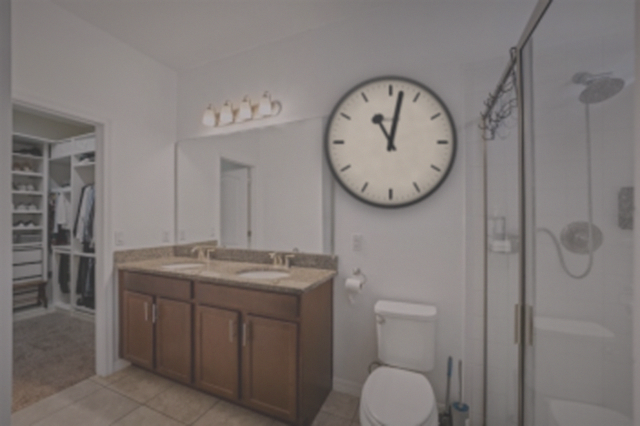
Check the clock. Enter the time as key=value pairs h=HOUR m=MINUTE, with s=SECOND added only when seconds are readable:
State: h=11 m=2
